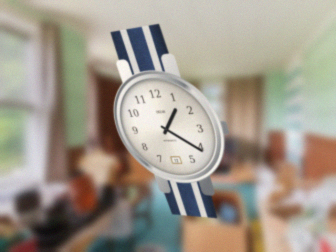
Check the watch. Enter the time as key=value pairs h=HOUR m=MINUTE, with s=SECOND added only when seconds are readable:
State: h=1 m=21
